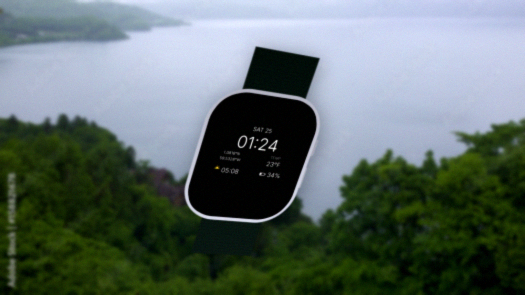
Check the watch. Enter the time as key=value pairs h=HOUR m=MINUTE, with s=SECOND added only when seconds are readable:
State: h=1 m=24
